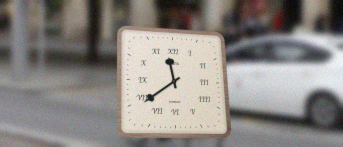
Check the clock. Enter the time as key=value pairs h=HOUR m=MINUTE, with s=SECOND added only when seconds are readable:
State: h=11 m=39
